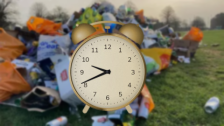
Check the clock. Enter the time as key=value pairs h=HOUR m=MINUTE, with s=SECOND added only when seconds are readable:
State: h=9 m=41
